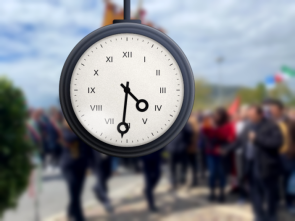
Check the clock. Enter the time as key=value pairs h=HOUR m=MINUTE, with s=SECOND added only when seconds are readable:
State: h=4 m=31
